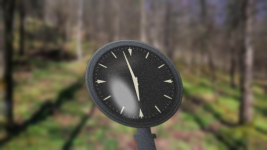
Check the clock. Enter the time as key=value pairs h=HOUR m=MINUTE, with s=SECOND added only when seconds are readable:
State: h=5 m=58
